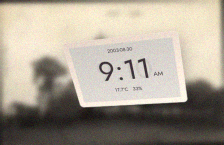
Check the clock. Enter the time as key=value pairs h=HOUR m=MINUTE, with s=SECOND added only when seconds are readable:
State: h=9 m=11
